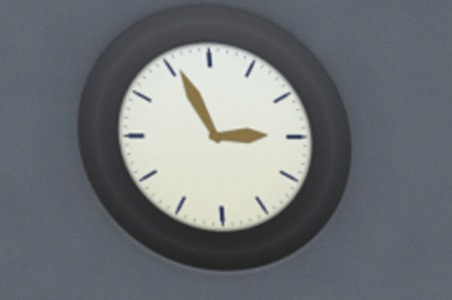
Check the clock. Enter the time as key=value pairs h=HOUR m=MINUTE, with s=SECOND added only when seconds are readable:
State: h=2 m=56
